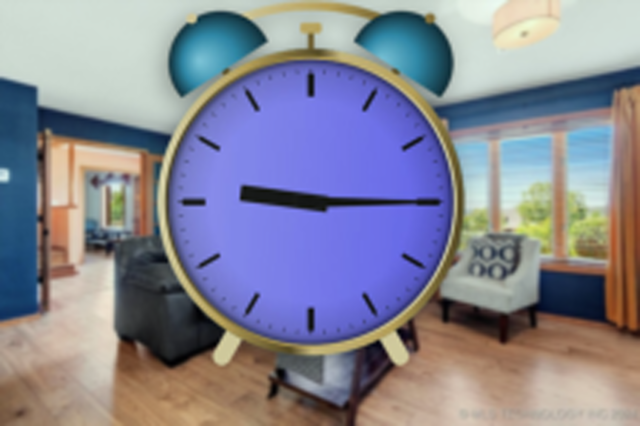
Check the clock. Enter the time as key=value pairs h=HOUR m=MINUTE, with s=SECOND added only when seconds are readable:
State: h=9 m=15
